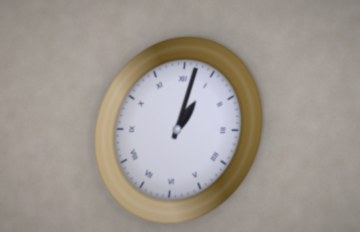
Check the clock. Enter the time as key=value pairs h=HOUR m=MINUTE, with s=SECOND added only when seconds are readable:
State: h=1 m=2
